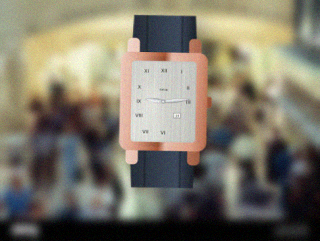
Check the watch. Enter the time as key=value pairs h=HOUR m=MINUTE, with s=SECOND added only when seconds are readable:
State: h=9 m=14
